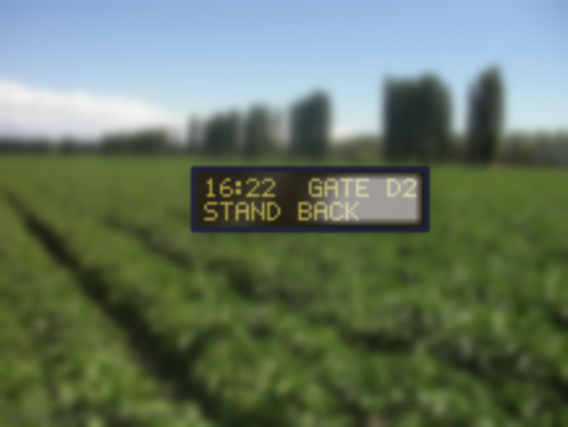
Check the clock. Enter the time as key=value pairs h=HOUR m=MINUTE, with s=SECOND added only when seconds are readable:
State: h=16 m=22
